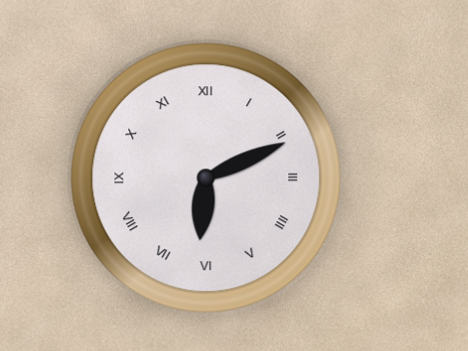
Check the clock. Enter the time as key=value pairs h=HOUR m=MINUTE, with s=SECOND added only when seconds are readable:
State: h=6 m=11
